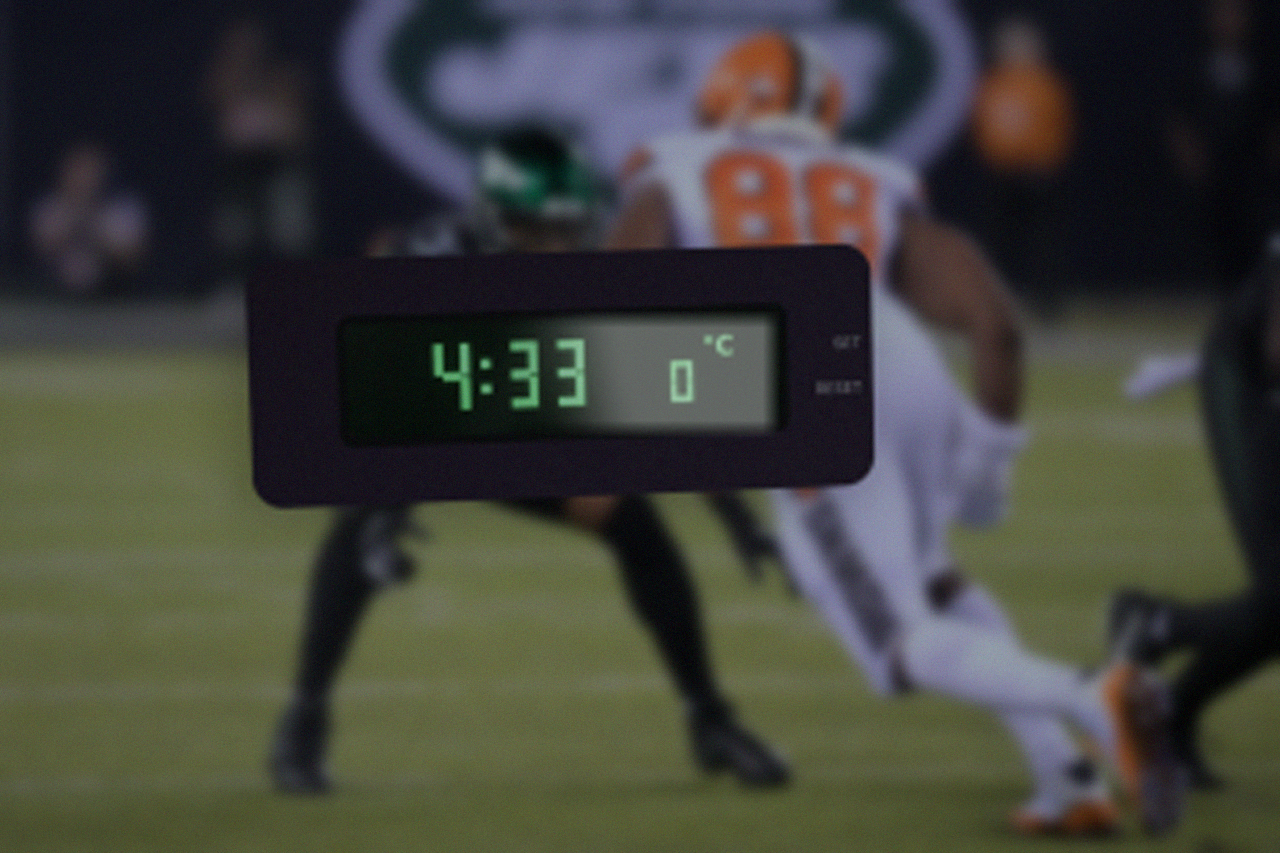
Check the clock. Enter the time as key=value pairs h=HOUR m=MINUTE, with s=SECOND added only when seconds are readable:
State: h=4 m=33
